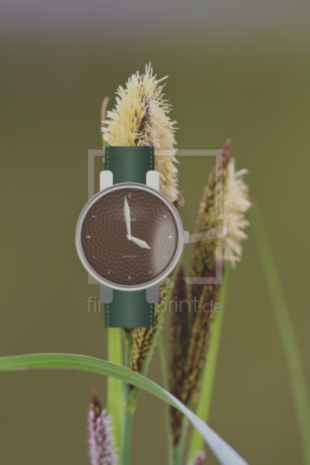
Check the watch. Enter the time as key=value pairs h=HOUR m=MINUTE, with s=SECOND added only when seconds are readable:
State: h=3 m=59
